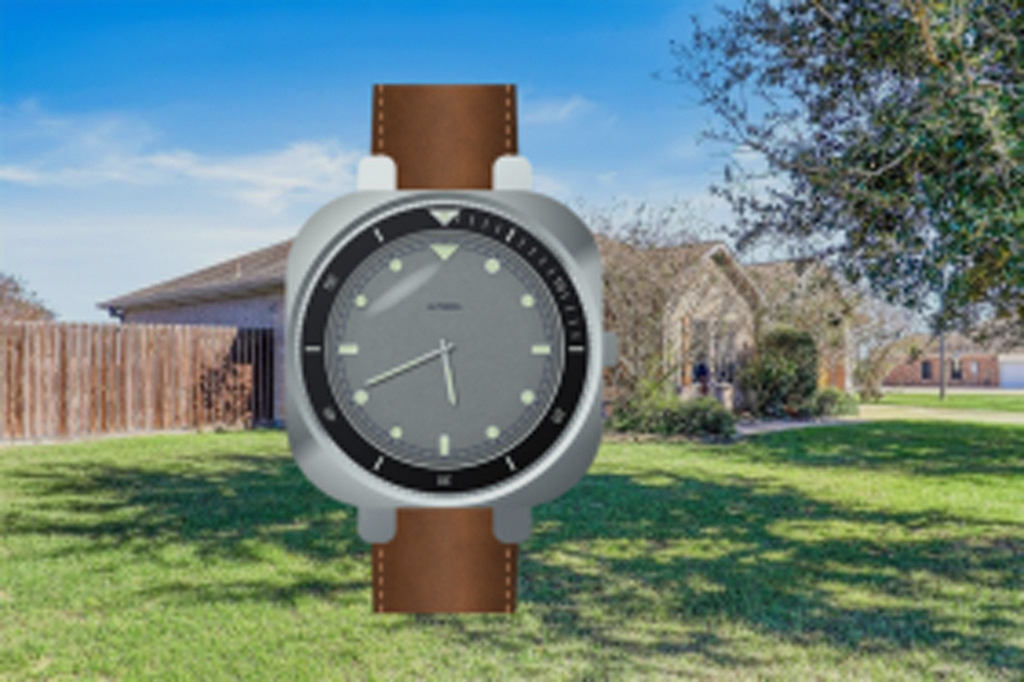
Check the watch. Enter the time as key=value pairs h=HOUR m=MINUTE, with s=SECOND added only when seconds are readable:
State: h=5 m=41
